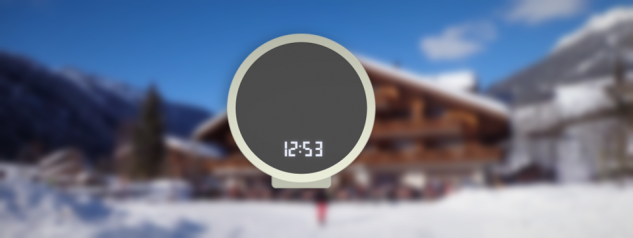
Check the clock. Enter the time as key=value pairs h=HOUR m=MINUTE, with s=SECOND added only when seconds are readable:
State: h=12 m=53
